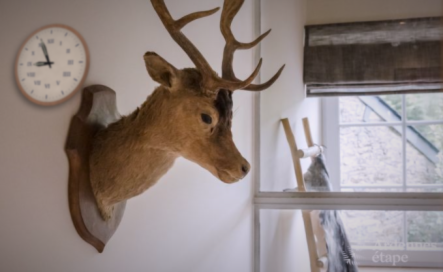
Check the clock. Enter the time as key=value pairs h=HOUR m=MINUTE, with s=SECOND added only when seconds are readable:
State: h=8 m=56
